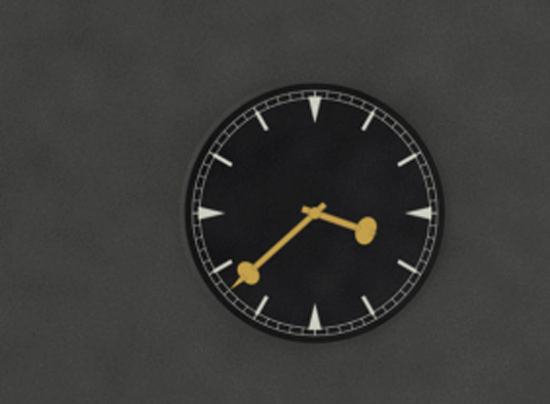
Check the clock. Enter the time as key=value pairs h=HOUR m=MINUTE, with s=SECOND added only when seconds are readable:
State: h=3 m=38
